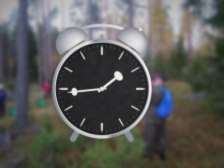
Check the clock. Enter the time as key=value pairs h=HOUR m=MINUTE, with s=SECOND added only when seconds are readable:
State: h=1 m=44
